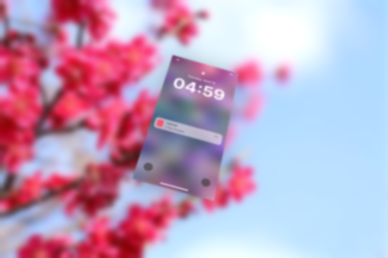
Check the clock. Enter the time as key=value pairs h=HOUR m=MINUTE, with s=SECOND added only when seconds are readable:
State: h=4 m=59
